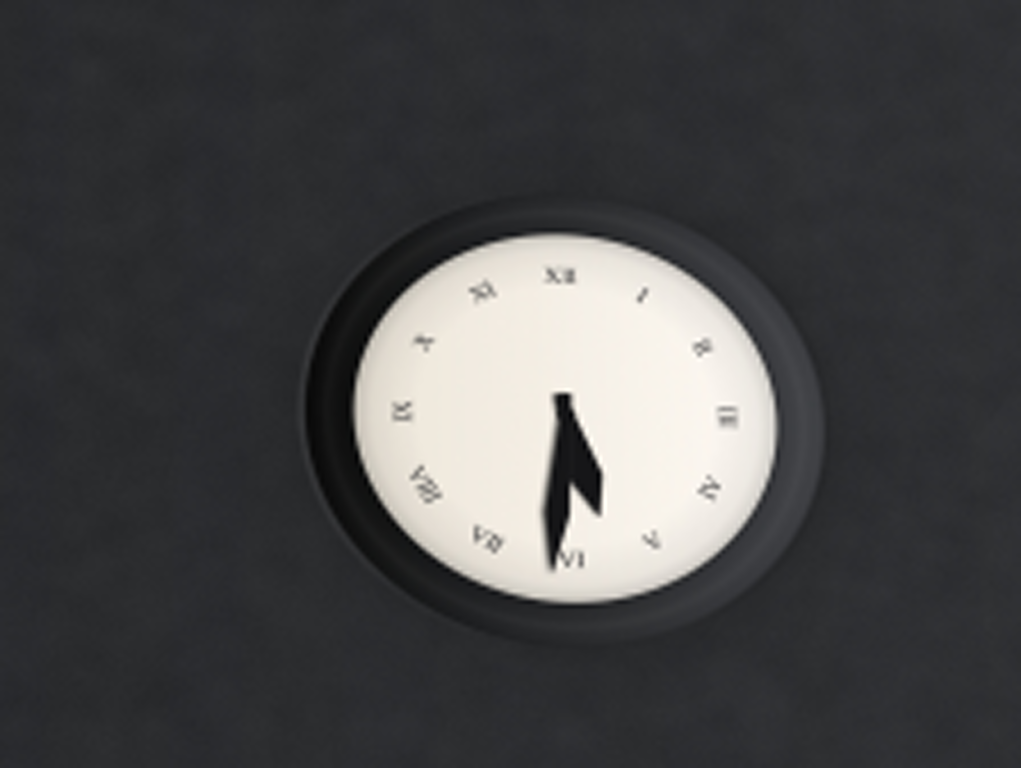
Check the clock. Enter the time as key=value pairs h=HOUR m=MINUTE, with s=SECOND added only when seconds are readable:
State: h=5 m=31
